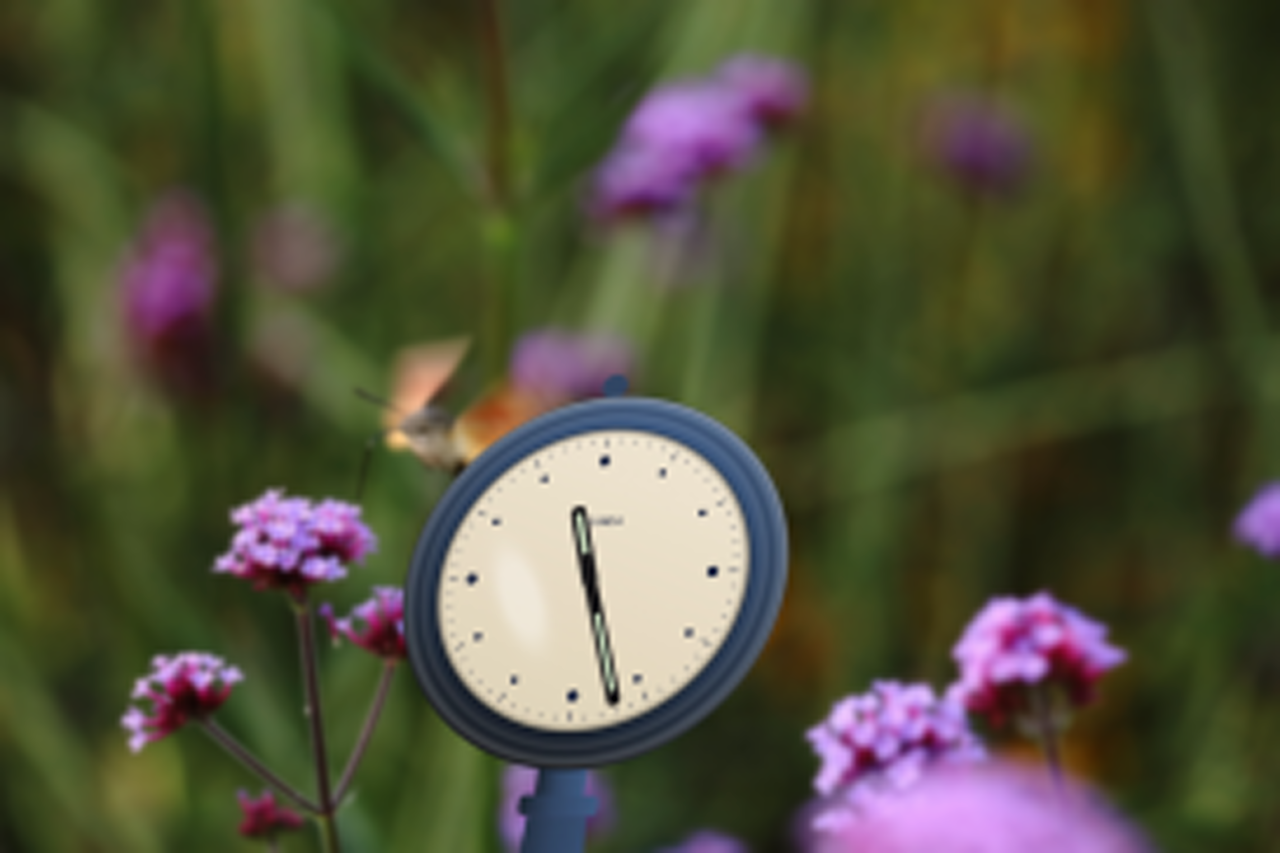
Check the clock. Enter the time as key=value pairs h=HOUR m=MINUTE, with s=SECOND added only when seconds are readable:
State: h=11 m=27
